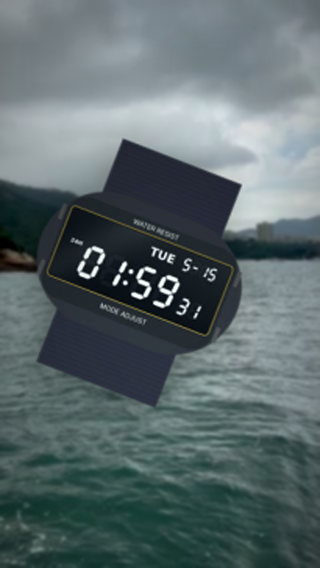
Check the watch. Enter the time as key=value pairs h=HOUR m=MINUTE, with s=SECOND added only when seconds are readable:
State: h=1 m=59 s=31
